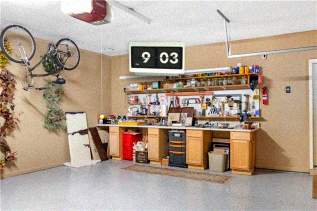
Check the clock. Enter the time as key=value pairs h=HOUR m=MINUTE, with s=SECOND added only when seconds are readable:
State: h=9 m=3
